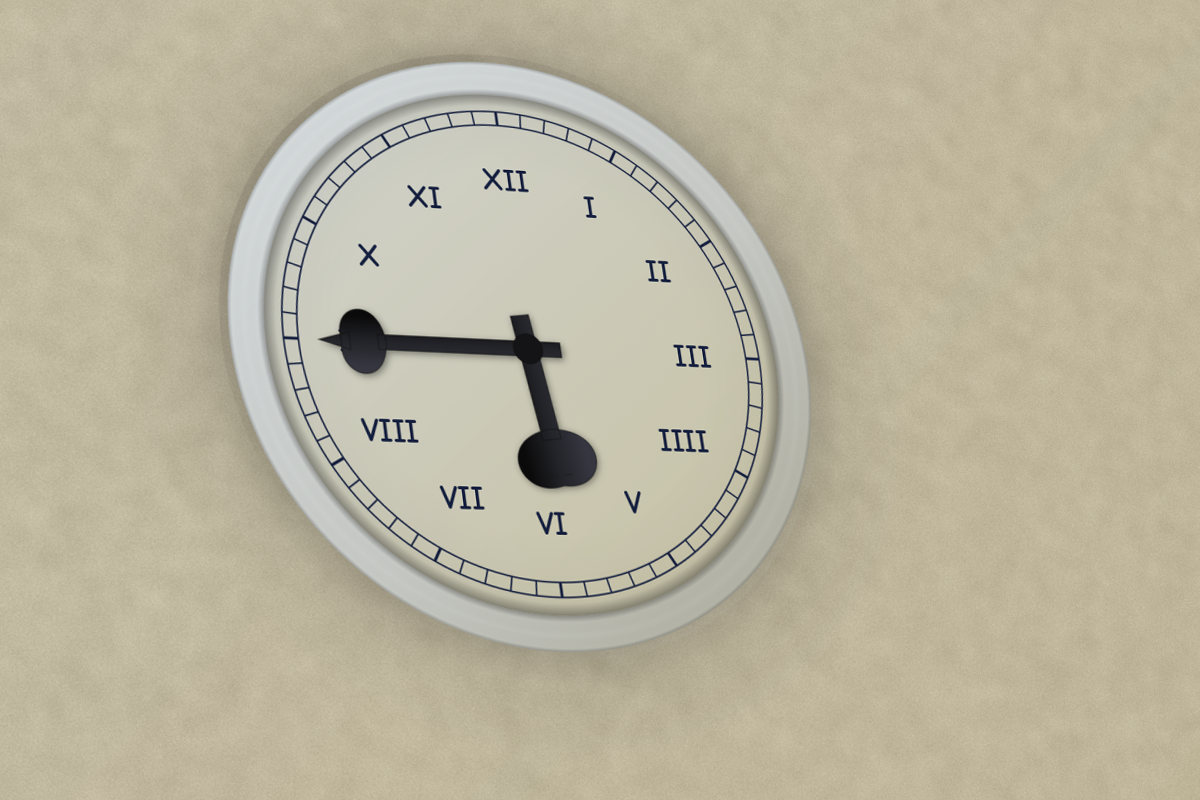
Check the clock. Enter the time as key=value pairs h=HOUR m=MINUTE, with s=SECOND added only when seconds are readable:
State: h=5 m=45
